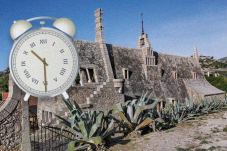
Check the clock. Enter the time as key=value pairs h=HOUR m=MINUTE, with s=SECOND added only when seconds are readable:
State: h=10 m=30
